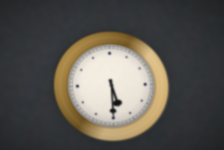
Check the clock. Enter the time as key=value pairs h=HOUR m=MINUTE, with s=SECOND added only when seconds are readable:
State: h=5 m=30
